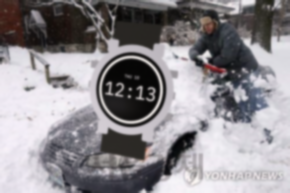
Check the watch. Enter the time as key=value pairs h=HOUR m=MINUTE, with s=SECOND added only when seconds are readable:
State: h=12 m=13
